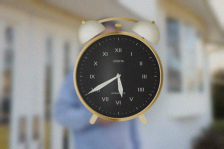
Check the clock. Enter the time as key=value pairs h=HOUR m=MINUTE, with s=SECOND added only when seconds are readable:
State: h=5 m=40
